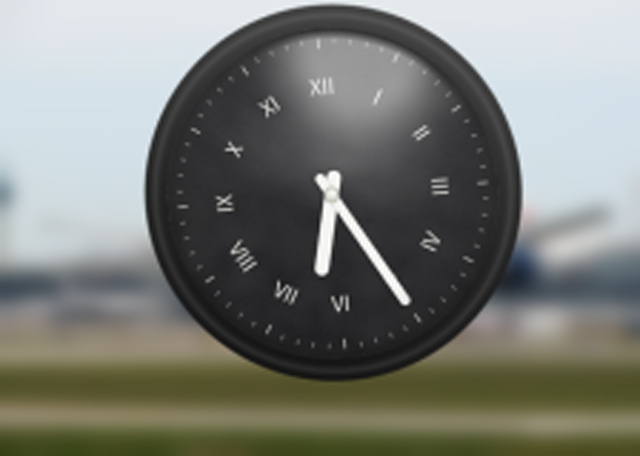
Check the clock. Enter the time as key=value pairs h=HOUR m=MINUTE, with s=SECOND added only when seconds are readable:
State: h=6 m=25
